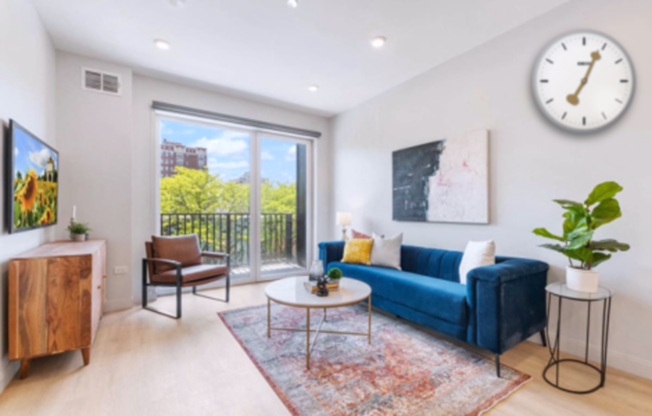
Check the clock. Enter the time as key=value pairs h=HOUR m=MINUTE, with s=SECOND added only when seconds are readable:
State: h=7 m=4
